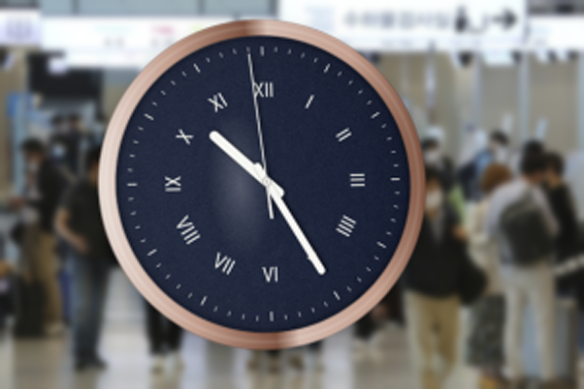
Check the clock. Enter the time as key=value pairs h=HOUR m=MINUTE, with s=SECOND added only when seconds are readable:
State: h=10 m=24 s=59
